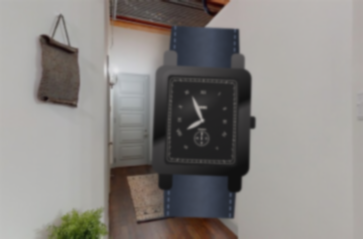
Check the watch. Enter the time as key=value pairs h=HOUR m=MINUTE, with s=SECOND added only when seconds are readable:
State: h=7 m=56
